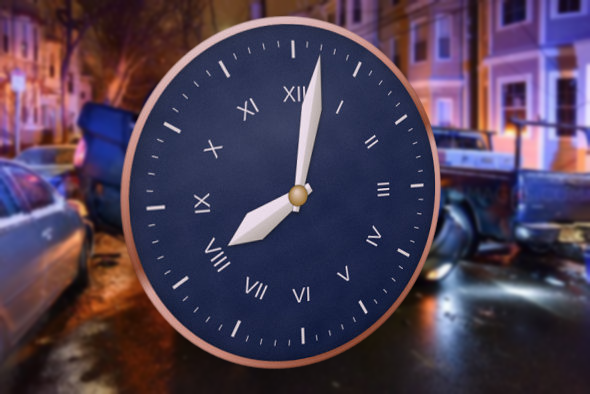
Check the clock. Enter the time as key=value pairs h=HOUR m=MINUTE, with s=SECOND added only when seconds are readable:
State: h=8 m=2
